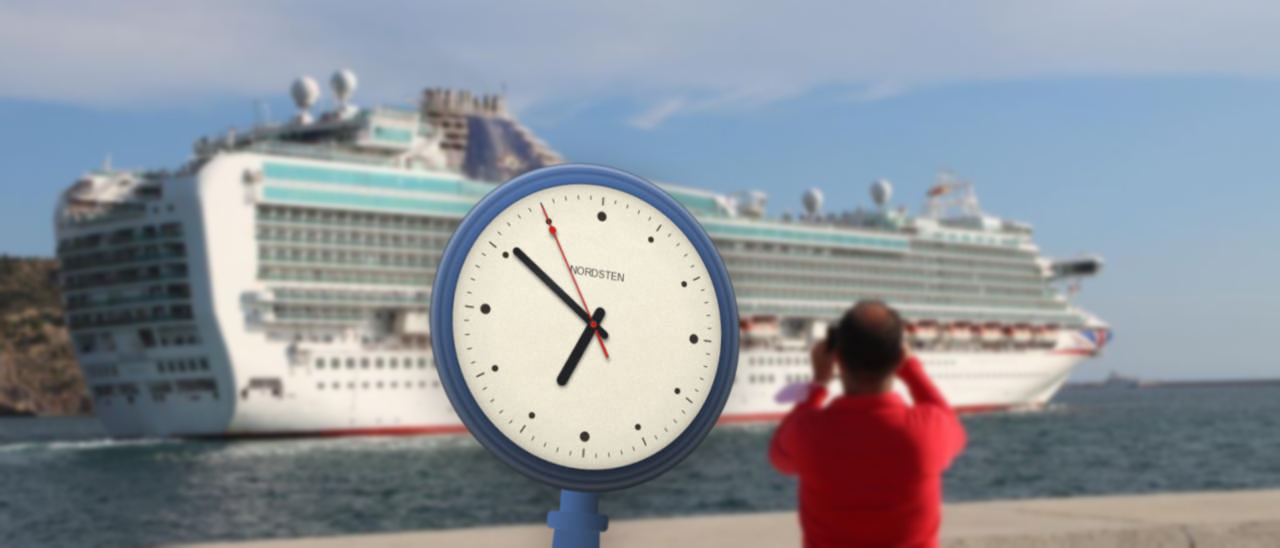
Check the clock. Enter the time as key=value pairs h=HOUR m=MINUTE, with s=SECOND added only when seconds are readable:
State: h=6 m=50 s=55
